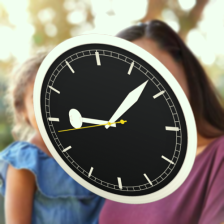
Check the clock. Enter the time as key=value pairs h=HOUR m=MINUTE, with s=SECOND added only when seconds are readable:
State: h=9 m=7 s=43
